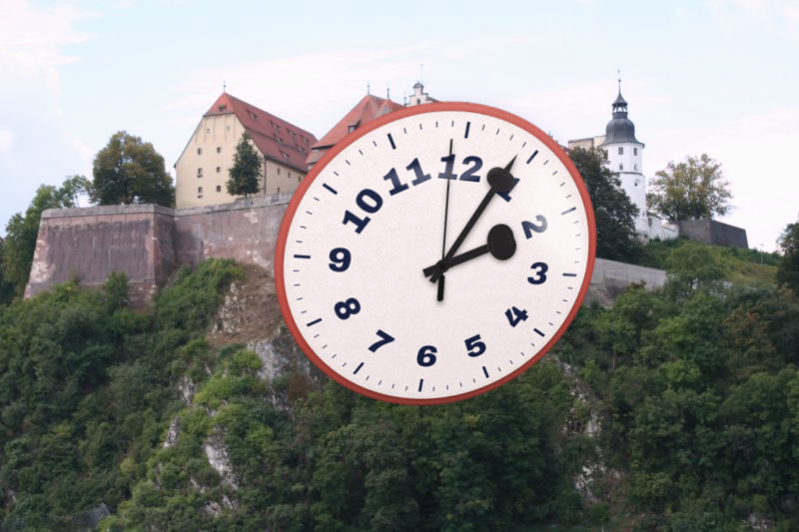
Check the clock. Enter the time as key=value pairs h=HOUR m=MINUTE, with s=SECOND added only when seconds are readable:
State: h=2 m=3 s=59
